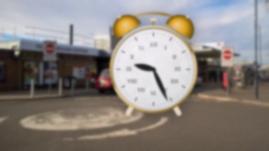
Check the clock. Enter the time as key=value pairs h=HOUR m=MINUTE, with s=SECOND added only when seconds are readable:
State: h=9 m=26
